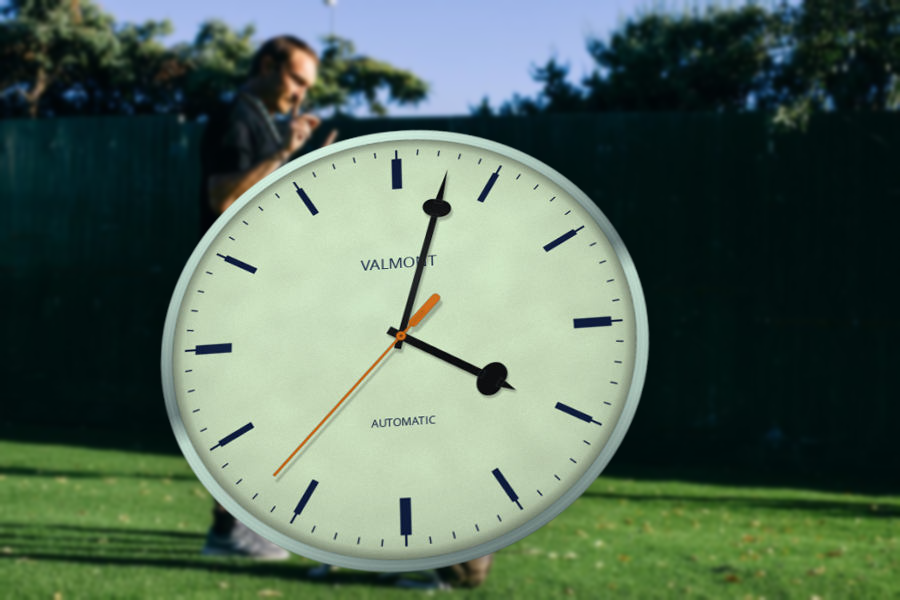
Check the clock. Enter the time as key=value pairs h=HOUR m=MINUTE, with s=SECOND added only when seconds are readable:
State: h=4 m=2 s=37
